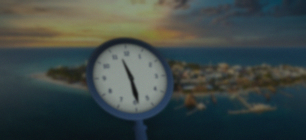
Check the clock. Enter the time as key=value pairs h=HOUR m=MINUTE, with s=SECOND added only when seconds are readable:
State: h=11 m=29
